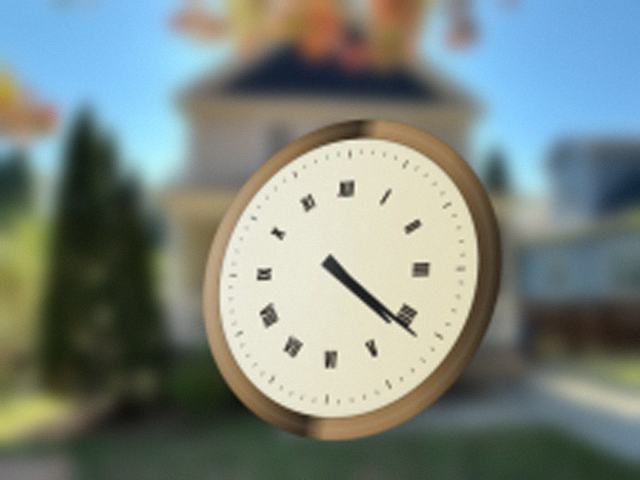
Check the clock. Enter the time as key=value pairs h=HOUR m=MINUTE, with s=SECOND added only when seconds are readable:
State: h=4 m=21
